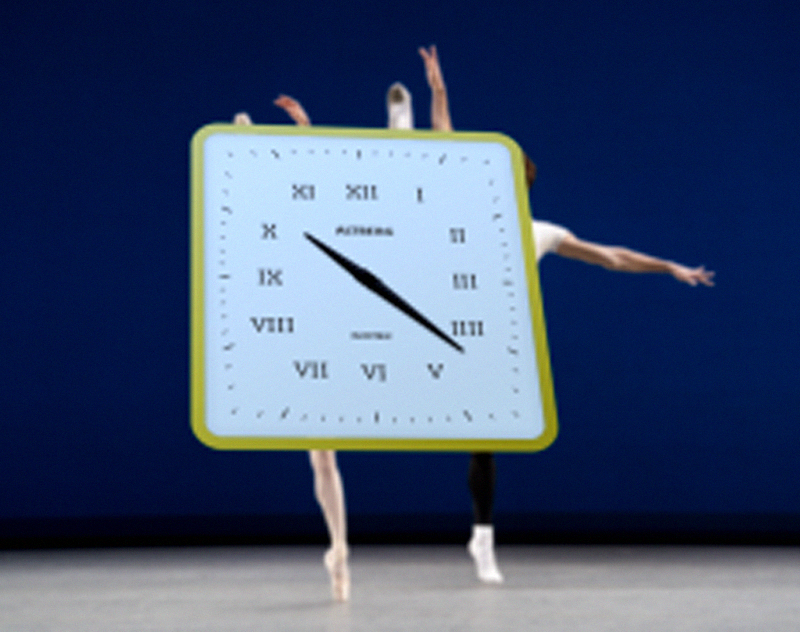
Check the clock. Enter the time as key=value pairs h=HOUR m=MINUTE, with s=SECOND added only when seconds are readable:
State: h=10 m=22
